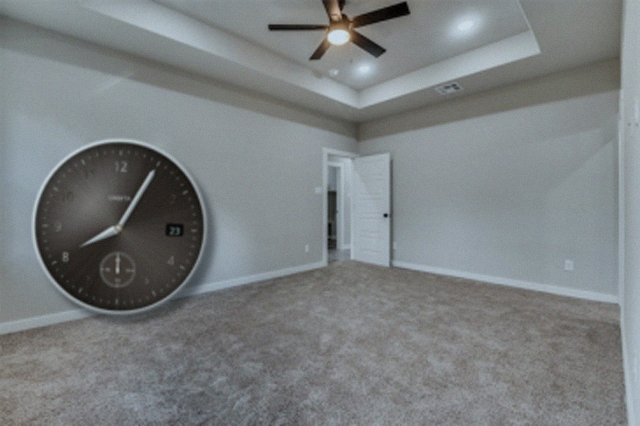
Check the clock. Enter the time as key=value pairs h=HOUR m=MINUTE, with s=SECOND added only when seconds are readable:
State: h=8 m=5
